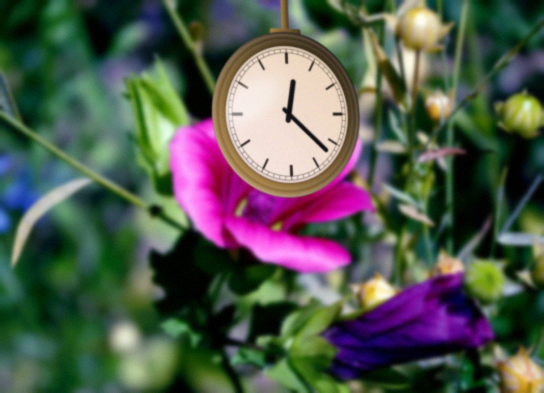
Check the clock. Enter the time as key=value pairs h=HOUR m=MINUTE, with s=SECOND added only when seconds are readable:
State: h=12 m=22
